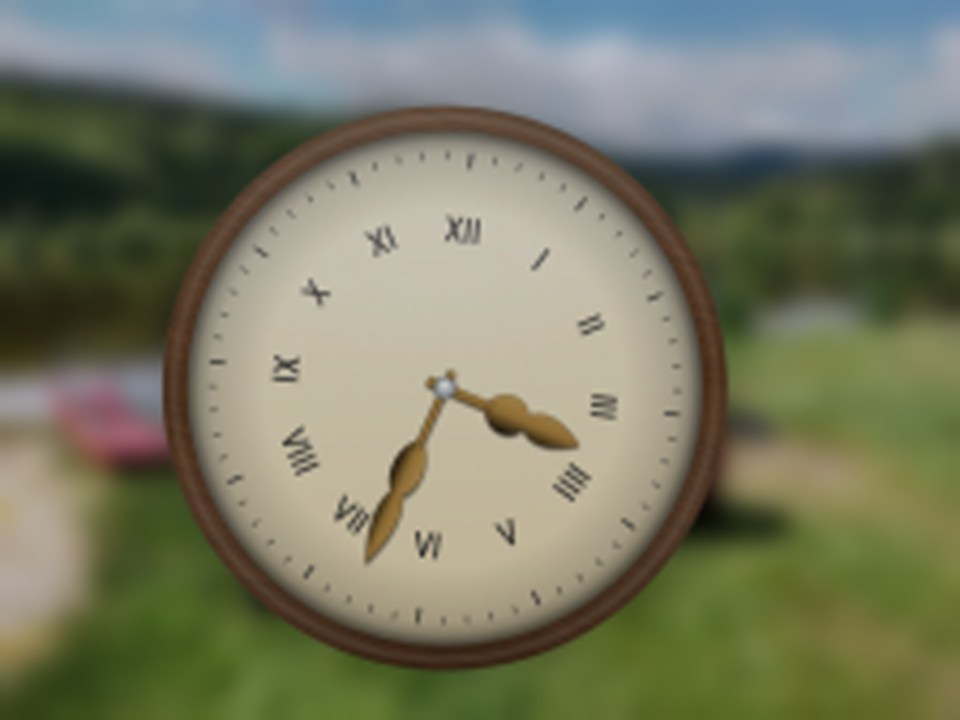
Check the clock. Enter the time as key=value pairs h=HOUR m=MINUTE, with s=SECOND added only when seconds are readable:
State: h=3 m=33
